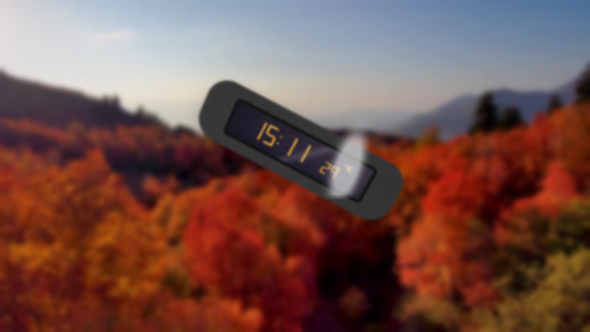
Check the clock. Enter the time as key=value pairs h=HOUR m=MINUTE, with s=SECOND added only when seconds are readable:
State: h=15 m=11
